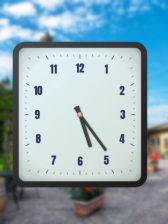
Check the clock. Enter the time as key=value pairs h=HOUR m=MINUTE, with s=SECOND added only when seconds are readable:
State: h=5 m=24
